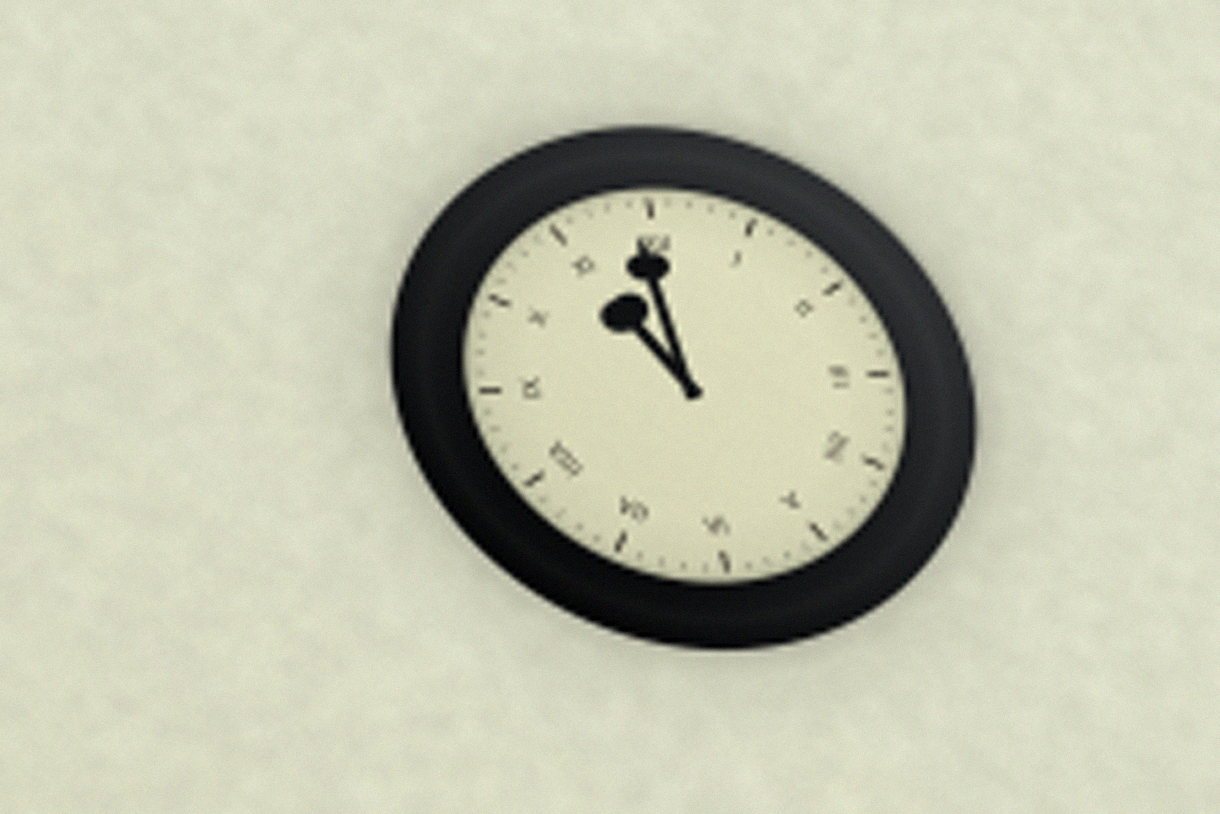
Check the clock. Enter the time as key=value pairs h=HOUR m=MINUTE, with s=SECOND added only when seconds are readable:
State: h=10 m=59
